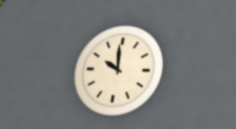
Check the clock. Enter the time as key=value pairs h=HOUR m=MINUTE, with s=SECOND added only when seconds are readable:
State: h=9 m=59
